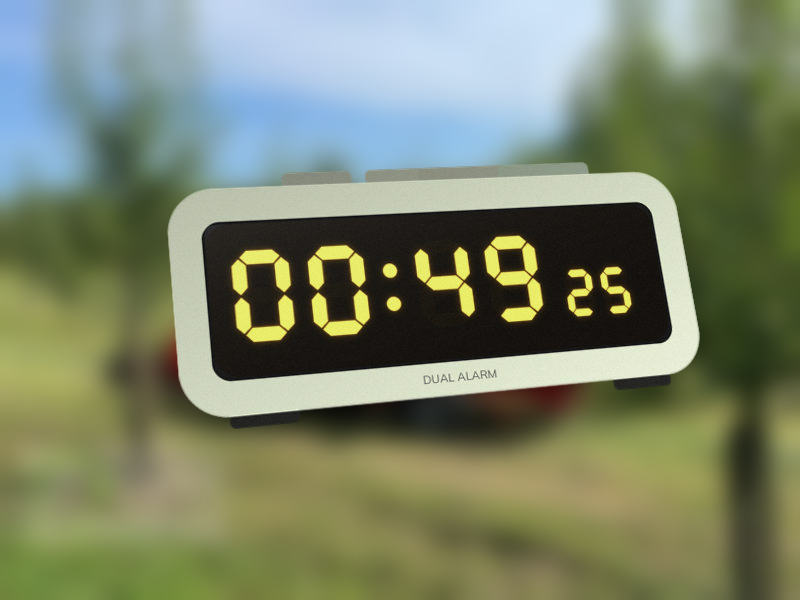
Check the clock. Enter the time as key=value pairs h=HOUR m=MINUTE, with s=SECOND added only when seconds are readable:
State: h=0 m=49 s=25
